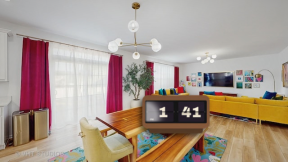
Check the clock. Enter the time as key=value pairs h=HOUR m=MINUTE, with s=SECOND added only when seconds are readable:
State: h=1 m=41
